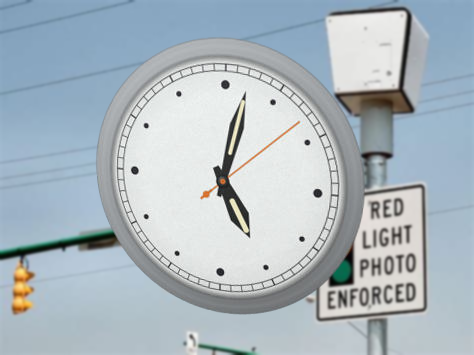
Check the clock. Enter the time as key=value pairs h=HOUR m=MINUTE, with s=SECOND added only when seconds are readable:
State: h=5 m=2 s=8
